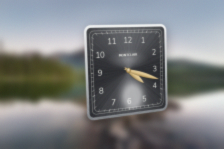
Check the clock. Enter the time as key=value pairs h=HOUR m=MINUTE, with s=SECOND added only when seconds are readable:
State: h=4 m=18
